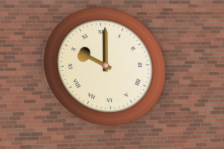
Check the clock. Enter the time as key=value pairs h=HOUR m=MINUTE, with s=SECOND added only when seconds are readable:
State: h=10 m=1
